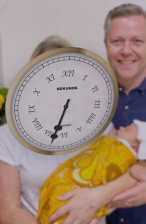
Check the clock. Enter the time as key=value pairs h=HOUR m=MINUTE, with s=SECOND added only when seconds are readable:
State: h=6 m=33
